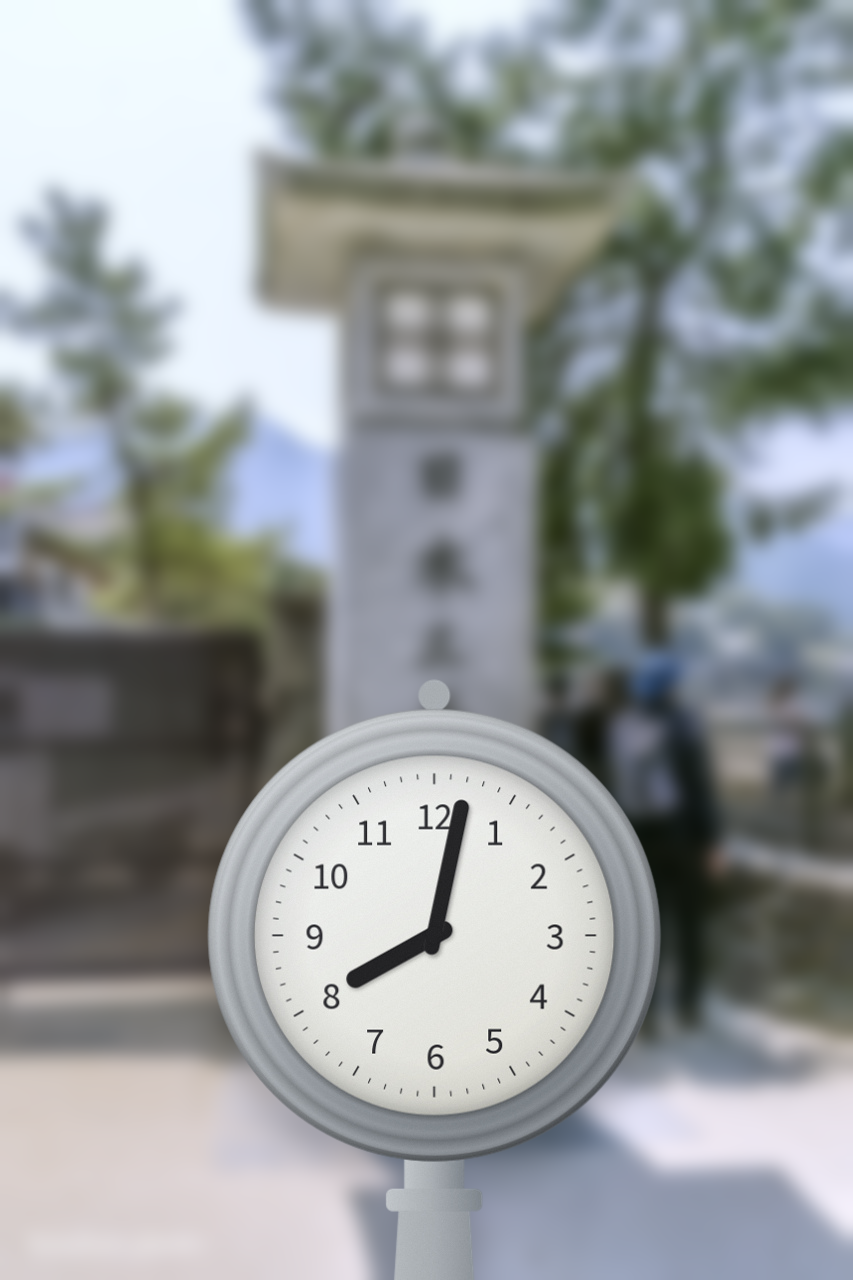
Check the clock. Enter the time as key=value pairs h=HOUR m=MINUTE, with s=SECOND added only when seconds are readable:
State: h=8 m=2
